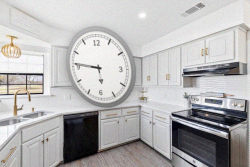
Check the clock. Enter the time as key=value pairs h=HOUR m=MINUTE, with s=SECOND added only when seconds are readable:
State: h=5 m=46
